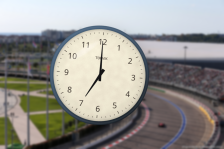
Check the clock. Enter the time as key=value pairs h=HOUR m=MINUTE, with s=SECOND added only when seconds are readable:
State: h=7 m=0
